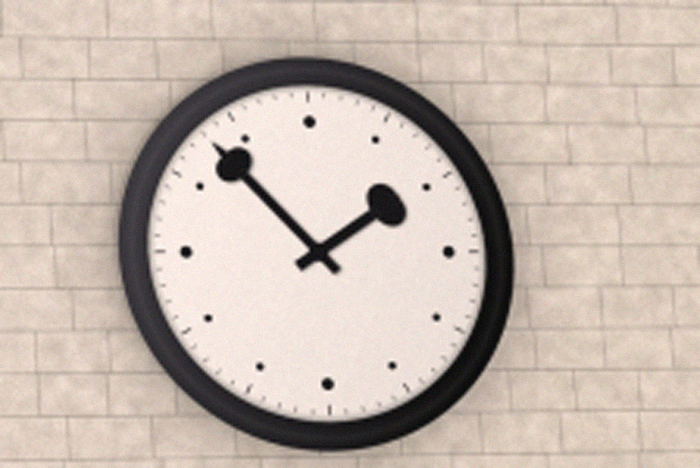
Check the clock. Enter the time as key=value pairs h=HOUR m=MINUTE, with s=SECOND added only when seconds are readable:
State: h=1 m=53
